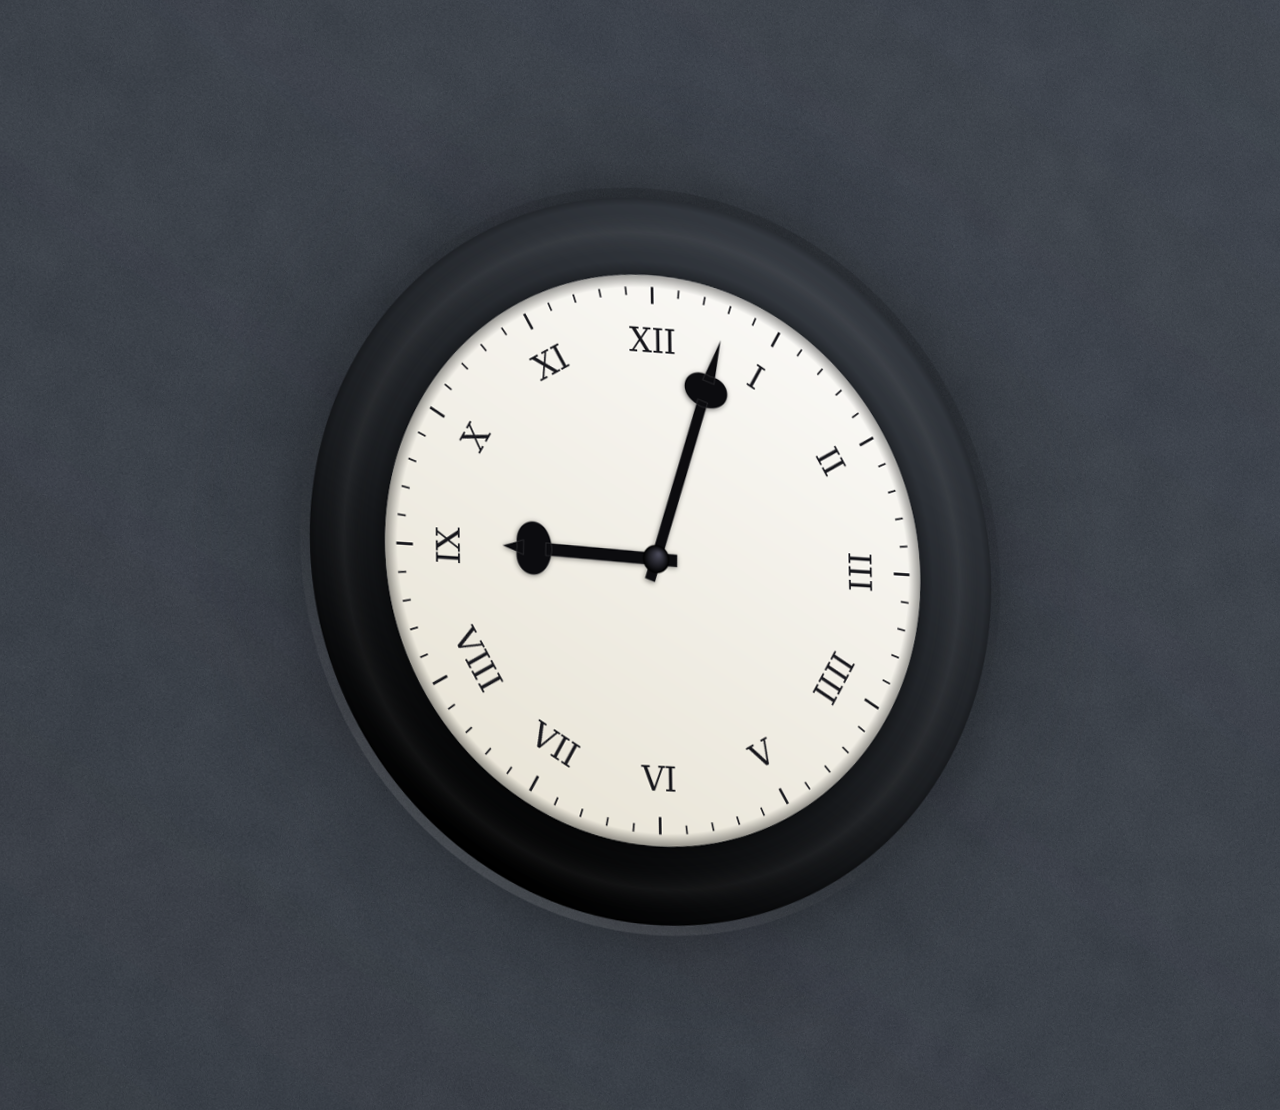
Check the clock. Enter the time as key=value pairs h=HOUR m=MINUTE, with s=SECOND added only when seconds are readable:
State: h=9 m=3
